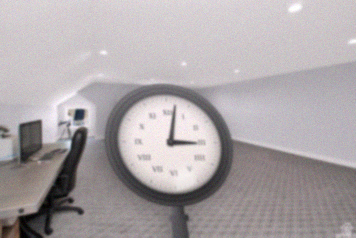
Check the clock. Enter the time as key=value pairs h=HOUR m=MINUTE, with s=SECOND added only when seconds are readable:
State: h=3 m=2
